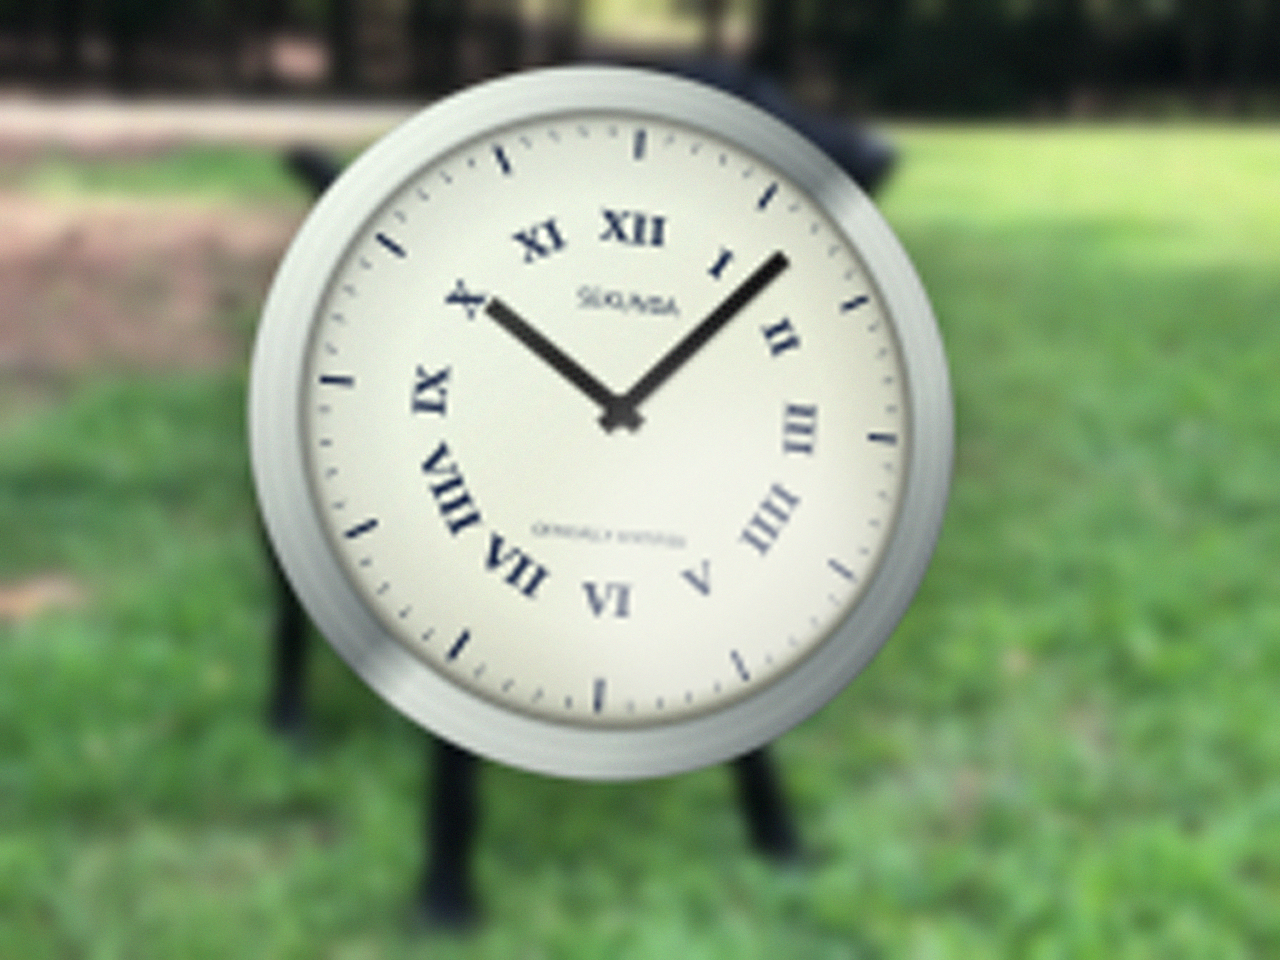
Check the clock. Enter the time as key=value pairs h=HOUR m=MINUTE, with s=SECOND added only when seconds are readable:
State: h=10 m=7
